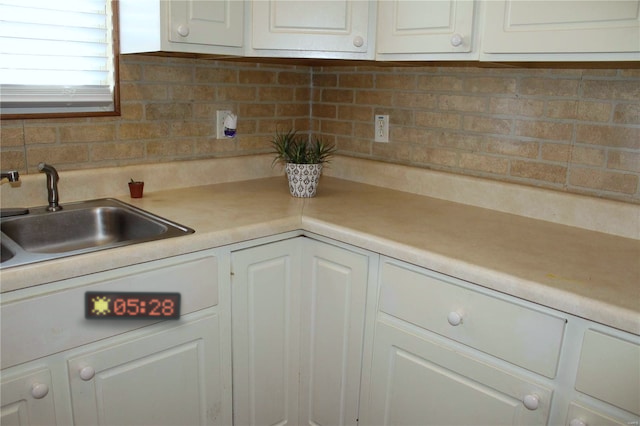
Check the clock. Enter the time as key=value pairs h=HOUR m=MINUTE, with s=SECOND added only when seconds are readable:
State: h=5 m=28
